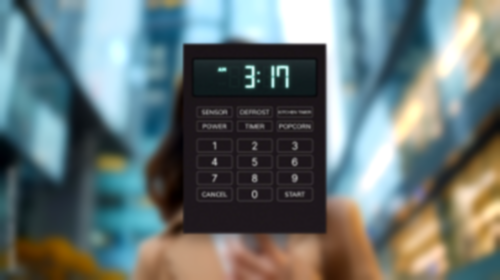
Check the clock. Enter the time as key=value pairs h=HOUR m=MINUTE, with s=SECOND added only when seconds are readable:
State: h=3 m=17
